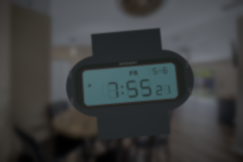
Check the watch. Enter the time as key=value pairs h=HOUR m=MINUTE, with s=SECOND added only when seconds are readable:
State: h=7 m=55 s=21
